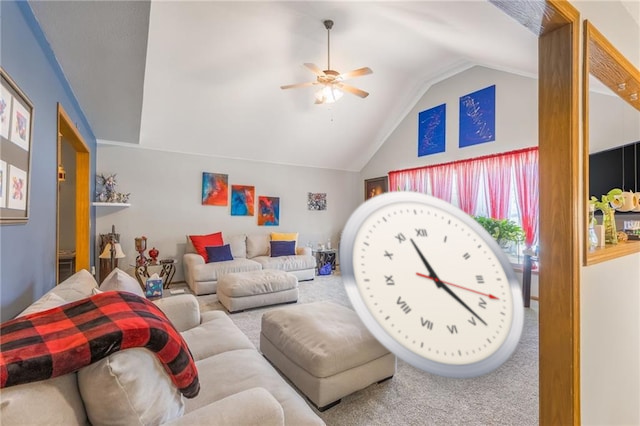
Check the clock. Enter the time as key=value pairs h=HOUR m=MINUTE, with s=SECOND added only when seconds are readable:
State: h=11 m=23 s=18
